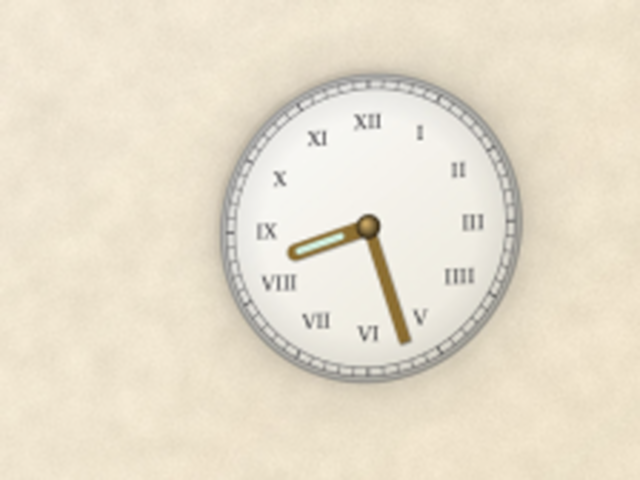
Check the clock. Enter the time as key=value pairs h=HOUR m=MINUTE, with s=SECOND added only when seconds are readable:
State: h=8 m=27
